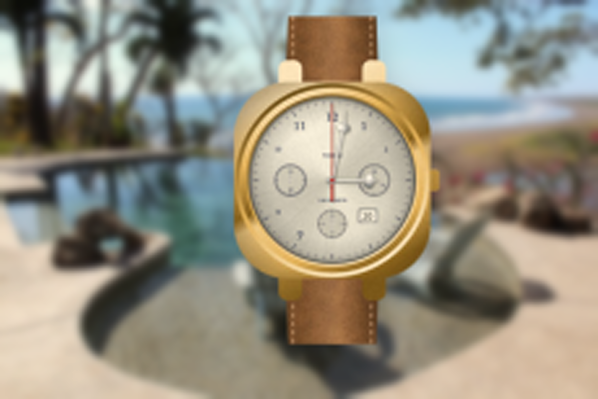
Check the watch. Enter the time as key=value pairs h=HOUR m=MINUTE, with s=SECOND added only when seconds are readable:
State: h=3 m=2
